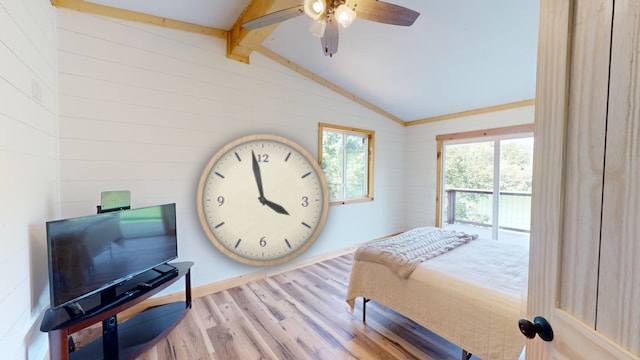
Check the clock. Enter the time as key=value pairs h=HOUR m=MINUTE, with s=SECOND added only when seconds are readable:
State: h=3 m=58
